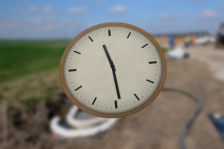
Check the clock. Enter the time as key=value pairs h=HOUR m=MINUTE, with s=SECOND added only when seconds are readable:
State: h=11 m=29
